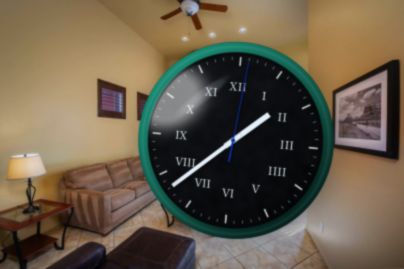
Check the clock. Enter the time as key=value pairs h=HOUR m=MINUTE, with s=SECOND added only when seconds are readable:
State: h=1 m=38 s=1
